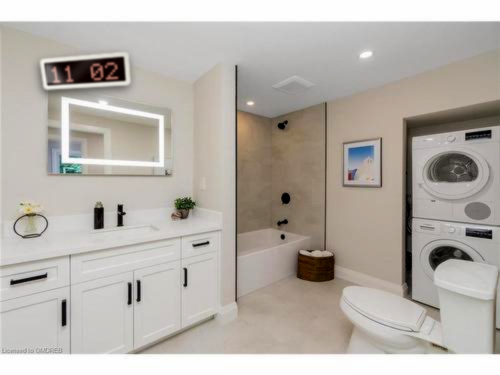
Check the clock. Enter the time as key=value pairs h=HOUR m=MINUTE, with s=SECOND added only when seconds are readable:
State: h=11 m=2
